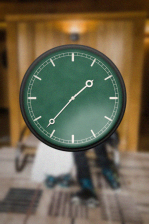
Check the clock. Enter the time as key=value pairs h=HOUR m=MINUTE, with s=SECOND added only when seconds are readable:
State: h=1 m=37
